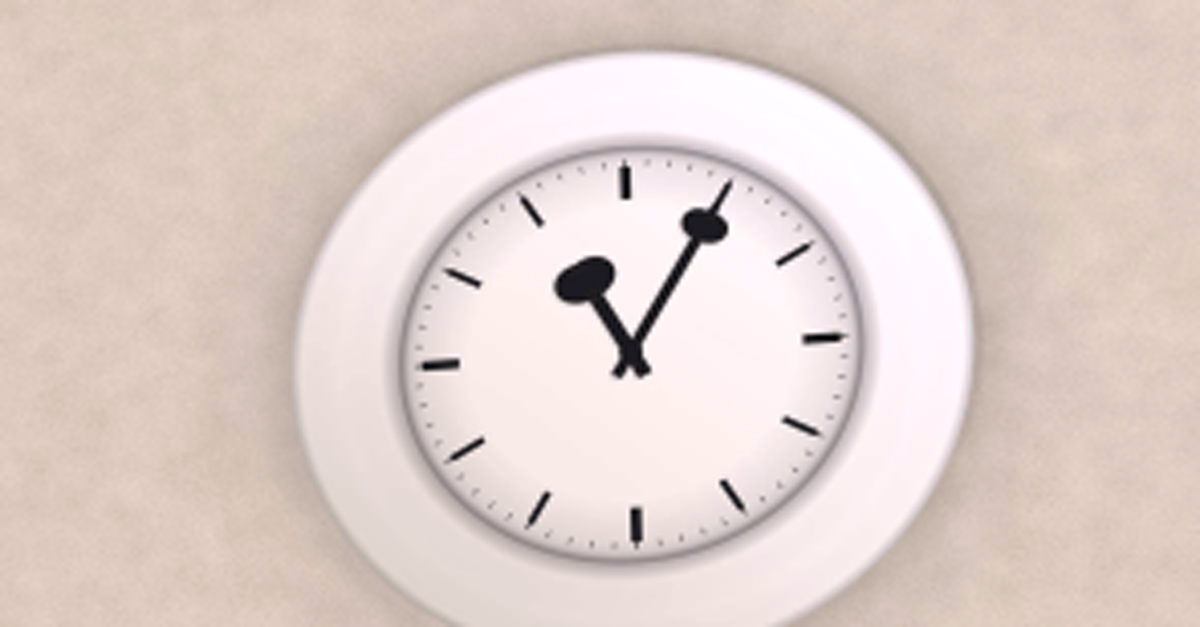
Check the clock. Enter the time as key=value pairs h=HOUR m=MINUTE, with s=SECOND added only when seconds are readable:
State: h=11 m=5
